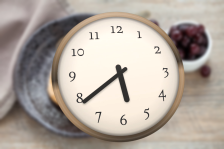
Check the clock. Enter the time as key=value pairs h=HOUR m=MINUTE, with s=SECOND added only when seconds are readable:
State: h=5 m=39
